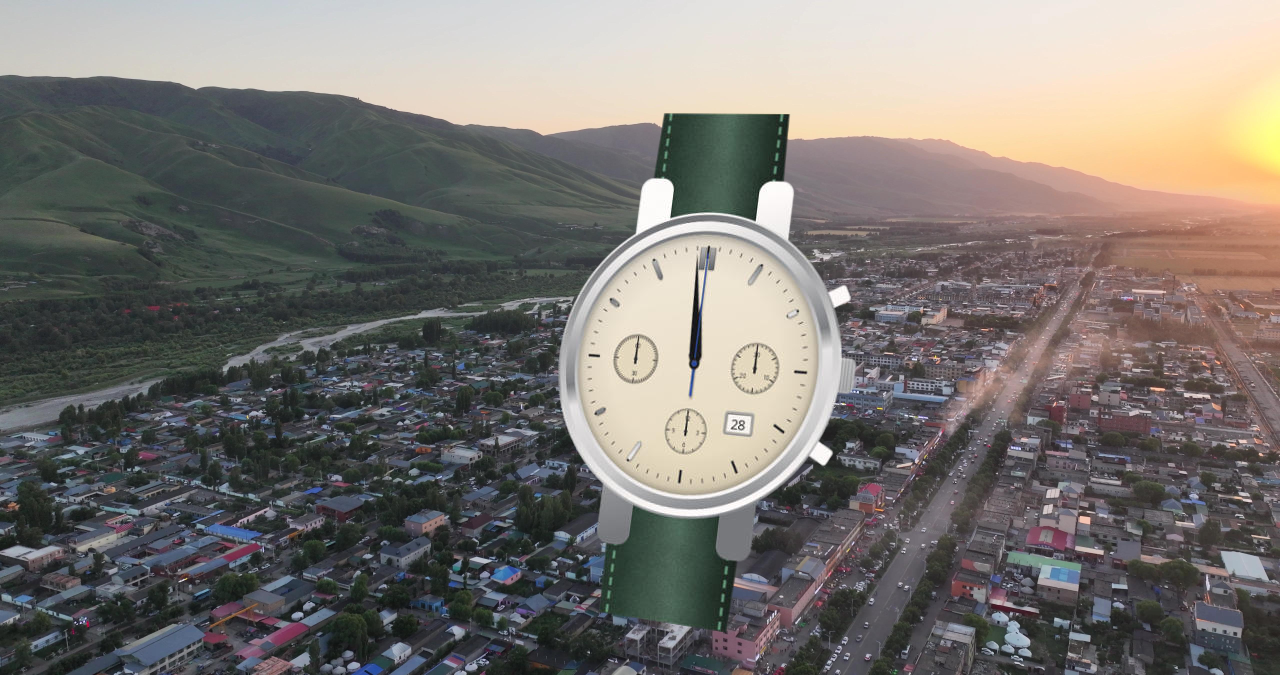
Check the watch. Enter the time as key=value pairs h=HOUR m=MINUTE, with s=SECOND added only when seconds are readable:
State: h=11 m=59
